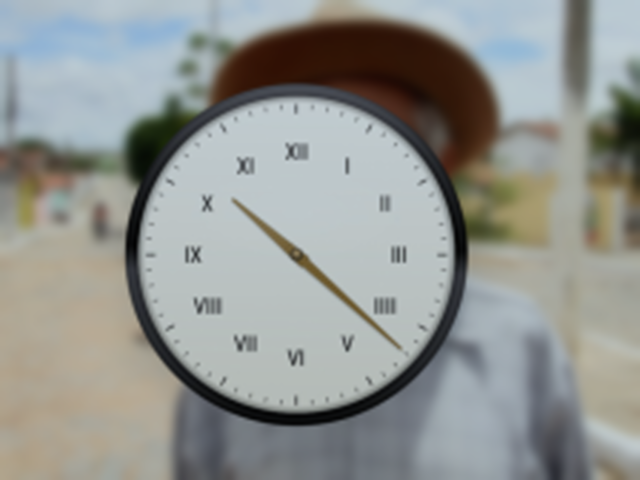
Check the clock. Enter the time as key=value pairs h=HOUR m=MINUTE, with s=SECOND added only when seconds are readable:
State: h=10 m=22
